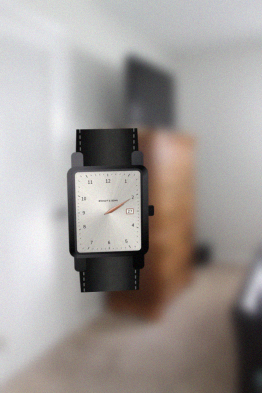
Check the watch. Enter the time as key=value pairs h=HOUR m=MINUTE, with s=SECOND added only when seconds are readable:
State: h=2 m=10
